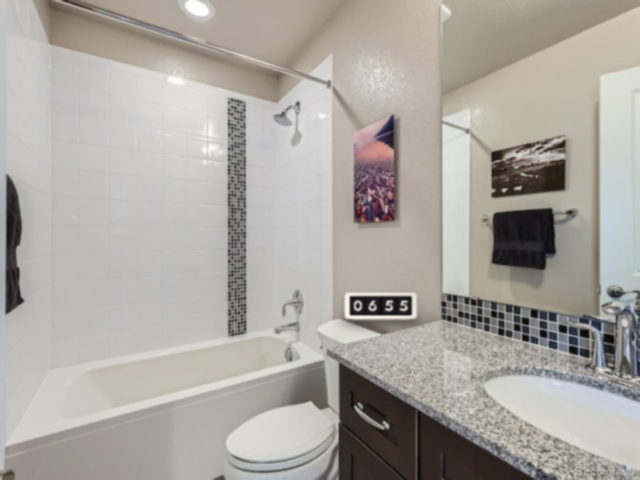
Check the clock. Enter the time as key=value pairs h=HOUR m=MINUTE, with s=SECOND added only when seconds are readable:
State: h=6 m=55
